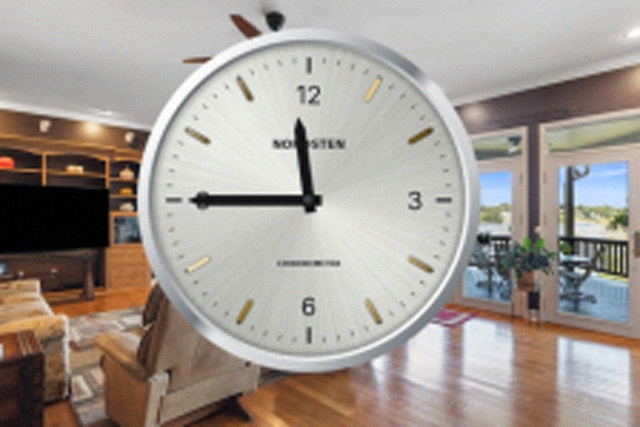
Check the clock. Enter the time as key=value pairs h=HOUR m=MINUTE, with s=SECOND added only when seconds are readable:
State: h=11 m=45
